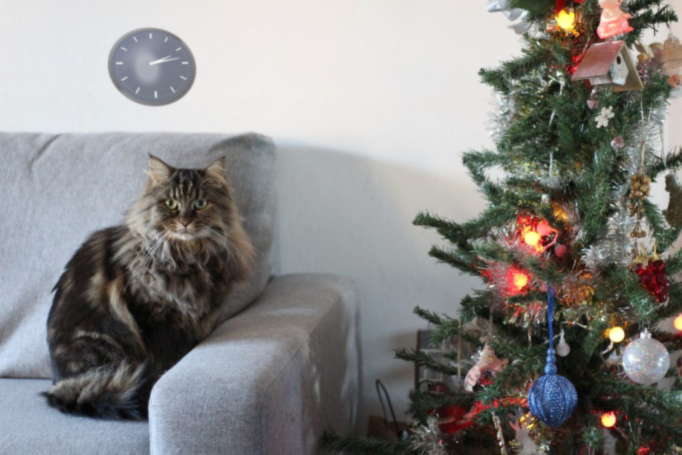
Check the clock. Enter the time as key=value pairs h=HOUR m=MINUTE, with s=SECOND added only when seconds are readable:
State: h=2 m=13
